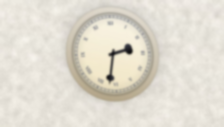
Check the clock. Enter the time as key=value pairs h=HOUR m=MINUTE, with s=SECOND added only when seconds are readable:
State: h=2 m=32
